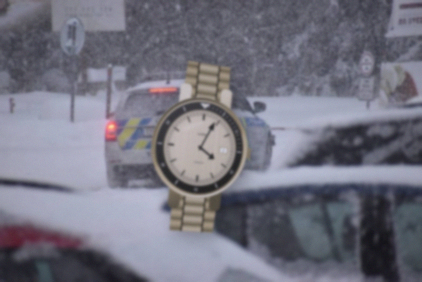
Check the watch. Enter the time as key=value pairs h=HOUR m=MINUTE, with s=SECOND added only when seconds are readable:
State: h=4 m=4
